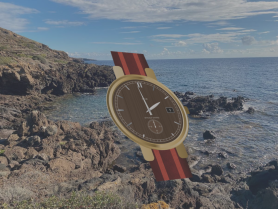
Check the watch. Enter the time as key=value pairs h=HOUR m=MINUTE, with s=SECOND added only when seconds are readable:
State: h=1 m=59
